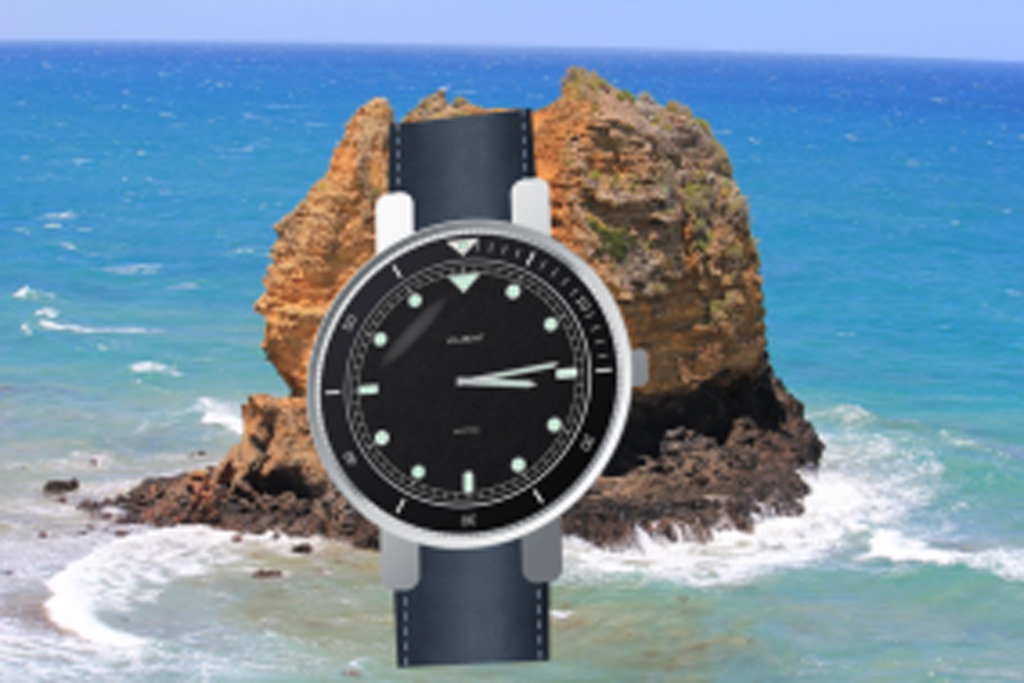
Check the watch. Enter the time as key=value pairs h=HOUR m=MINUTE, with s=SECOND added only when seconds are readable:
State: h=3 m=14
